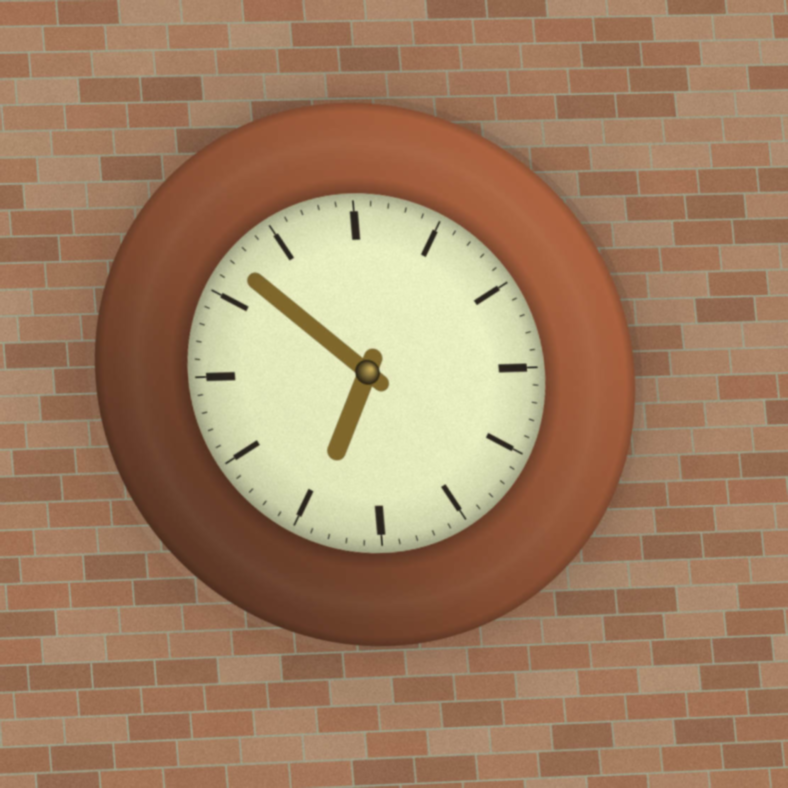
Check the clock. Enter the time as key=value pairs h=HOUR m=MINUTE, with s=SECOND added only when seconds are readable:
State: h=6 m=52
